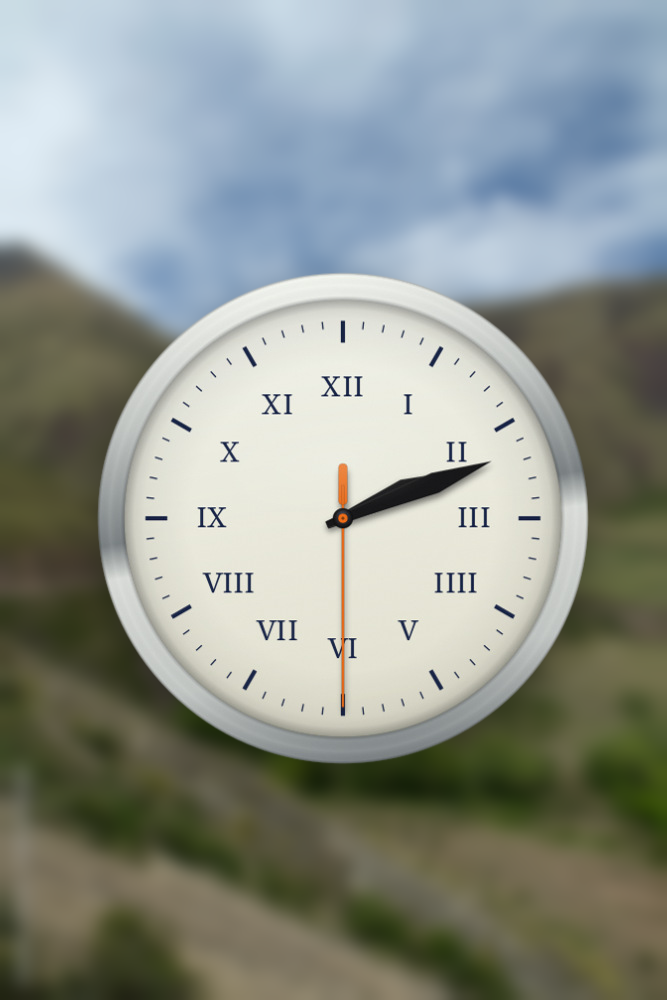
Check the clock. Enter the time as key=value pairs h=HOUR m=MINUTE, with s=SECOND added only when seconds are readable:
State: h=2 m=11 s=30
